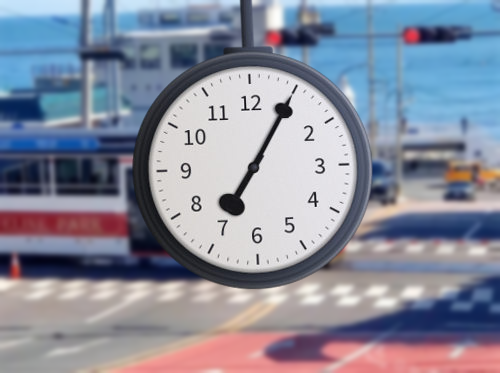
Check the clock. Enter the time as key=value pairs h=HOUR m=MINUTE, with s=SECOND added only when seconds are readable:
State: h=7 m=5
